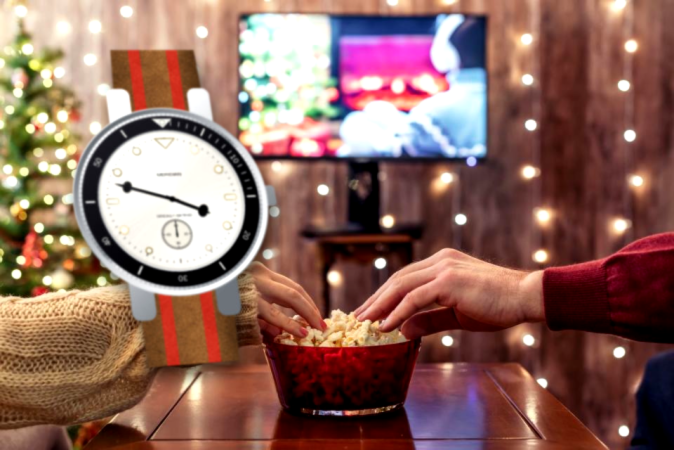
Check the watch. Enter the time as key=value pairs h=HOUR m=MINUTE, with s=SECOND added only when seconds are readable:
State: h=3 m=48
